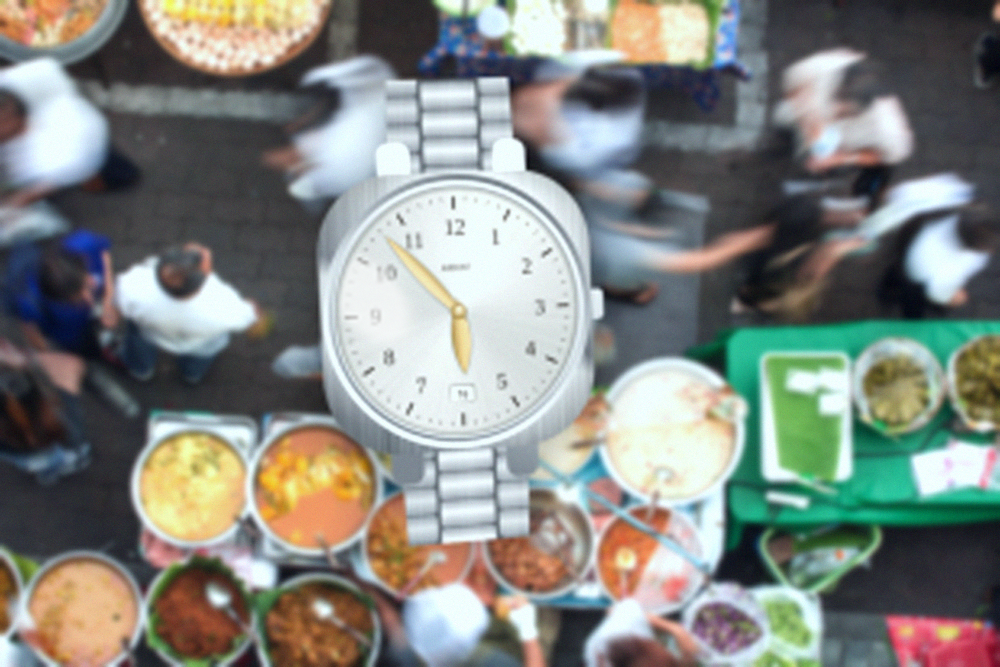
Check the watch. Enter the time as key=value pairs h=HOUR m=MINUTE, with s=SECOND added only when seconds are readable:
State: h=5 m=53
